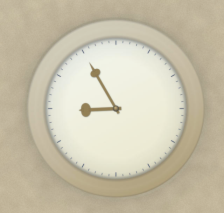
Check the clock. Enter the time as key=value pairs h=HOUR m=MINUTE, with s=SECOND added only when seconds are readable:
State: h=8 m=55
